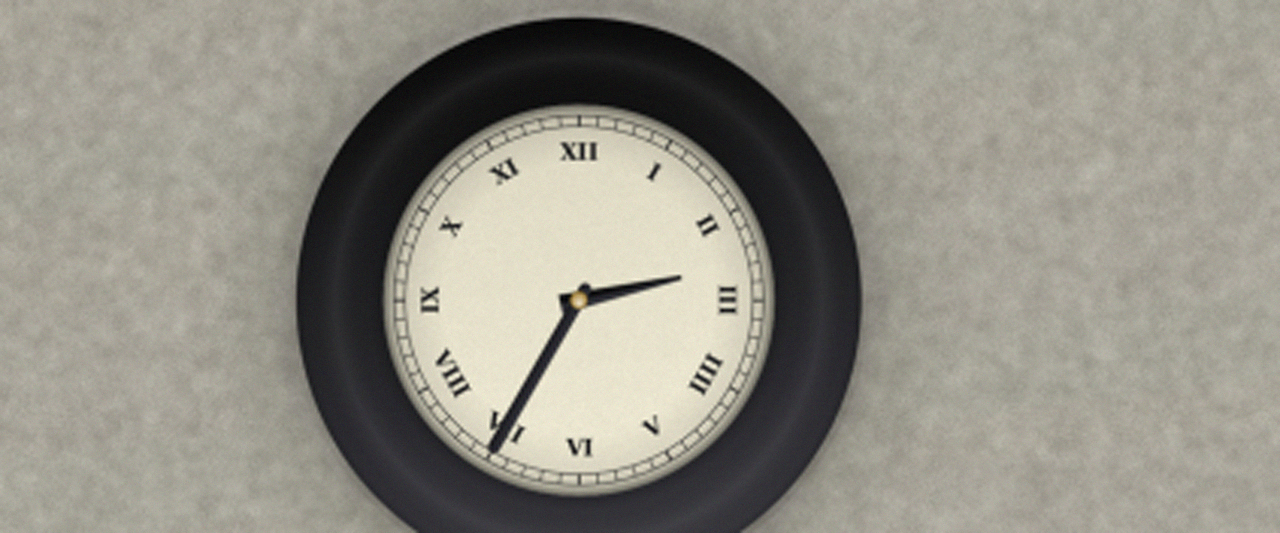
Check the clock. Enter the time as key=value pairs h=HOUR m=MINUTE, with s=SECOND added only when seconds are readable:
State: h=2 m=35
